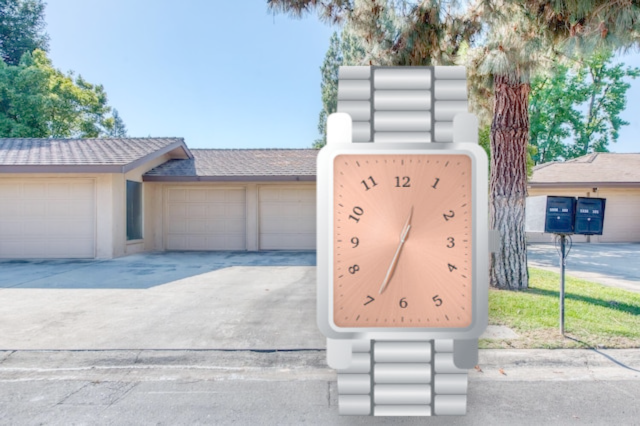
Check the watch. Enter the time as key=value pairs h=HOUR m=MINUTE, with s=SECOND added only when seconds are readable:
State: h=12 m=33 s=34
